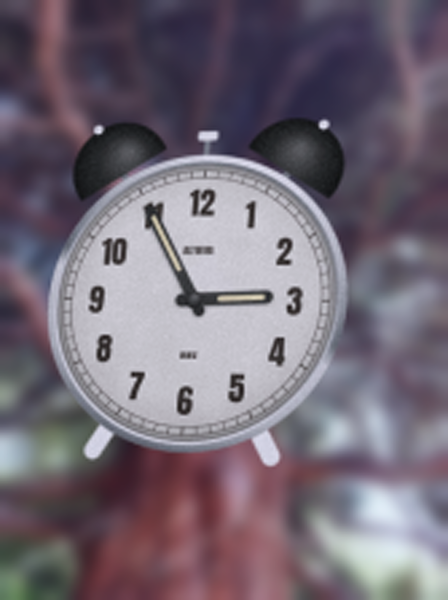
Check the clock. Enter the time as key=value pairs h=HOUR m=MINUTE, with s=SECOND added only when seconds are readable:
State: h=2 m=55
